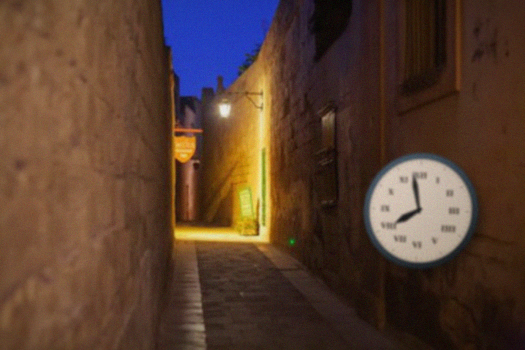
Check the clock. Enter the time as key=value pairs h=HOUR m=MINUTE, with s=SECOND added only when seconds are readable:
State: h=7 m=58
